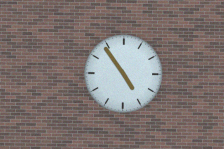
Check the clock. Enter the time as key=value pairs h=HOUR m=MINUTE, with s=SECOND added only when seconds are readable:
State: h=4 m=54
